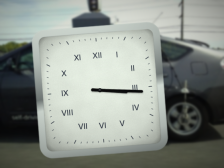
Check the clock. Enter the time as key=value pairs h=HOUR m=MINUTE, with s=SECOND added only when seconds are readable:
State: h=3 m=16
